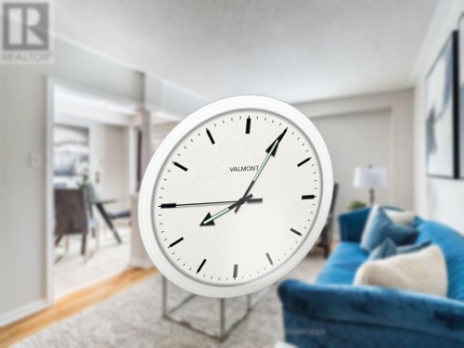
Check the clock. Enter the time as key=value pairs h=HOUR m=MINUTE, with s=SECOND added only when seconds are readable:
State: h=8 m=4 s=45
